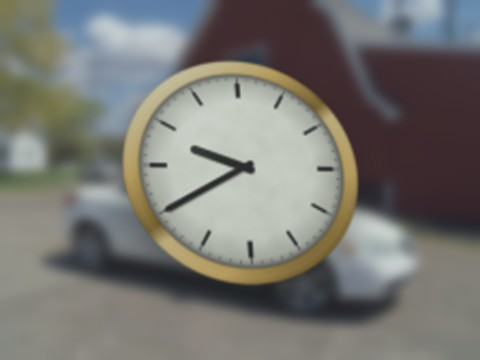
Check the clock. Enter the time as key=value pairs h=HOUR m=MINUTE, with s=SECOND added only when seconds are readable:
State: h=9 m=40
